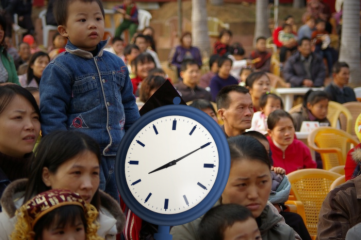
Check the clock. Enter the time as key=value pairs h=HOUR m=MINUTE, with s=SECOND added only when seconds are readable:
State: h=8 m=10
